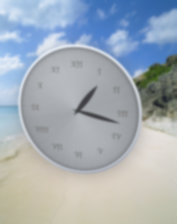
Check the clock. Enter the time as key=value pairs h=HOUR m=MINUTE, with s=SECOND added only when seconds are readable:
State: h=1 m=17
